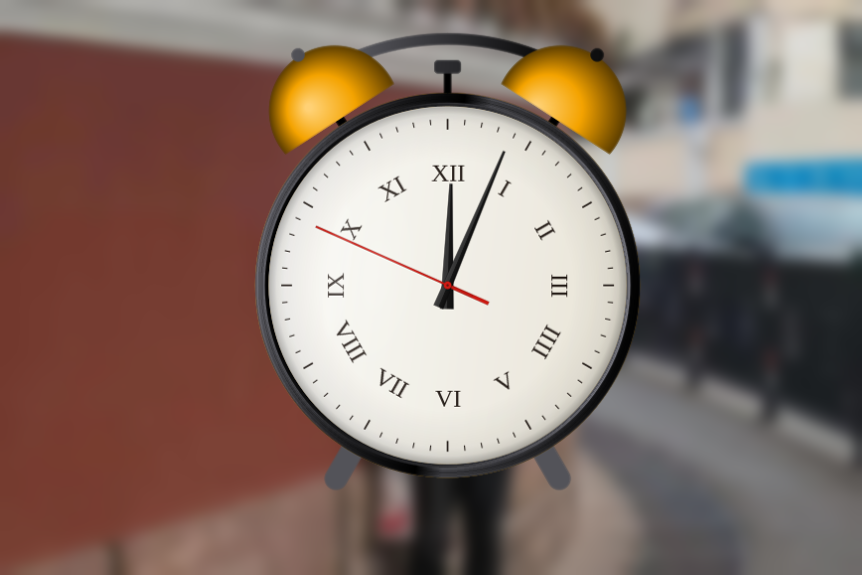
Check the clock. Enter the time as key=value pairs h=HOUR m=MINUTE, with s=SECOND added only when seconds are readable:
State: h=12 m=3 s=49
